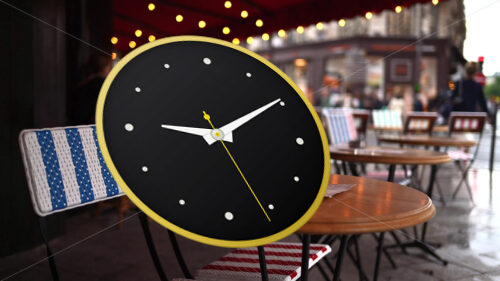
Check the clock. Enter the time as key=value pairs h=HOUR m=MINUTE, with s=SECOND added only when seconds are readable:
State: h=9 m=9 s=26
